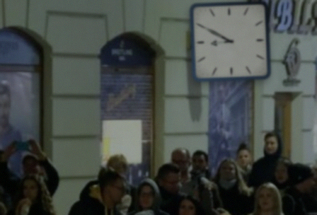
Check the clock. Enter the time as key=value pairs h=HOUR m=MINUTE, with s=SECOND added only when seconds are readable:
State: h=8 m=50
